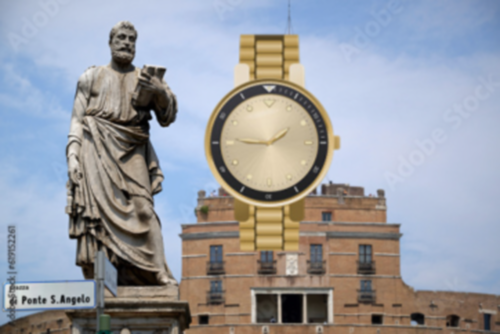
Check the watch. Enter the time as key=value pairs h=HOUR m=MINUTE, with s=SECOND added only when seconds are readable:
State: h=1 m=46
